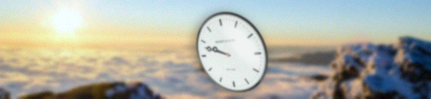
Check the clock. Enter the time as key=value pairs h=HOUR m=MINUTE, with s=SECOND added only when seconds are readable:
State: h=9 m=48
